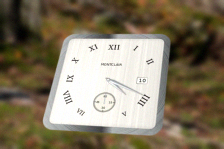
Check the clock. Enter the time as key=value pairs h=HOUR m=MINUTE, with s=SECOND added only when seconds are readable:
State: h=4 m=19
